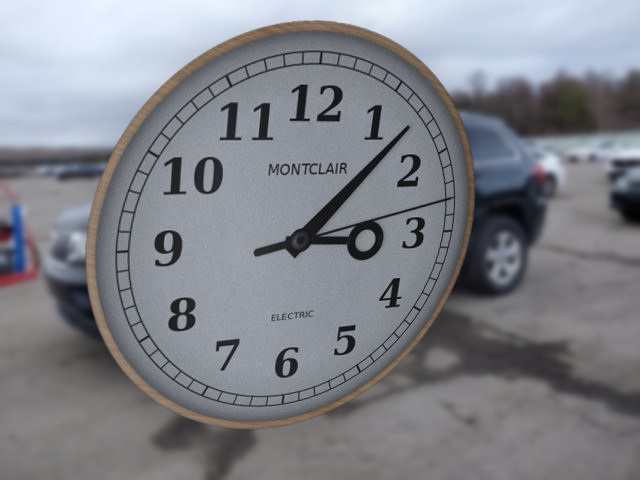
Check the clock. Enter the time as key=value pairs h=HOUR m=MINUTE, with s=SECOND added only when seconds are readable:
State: h=3 m=7 s=13
